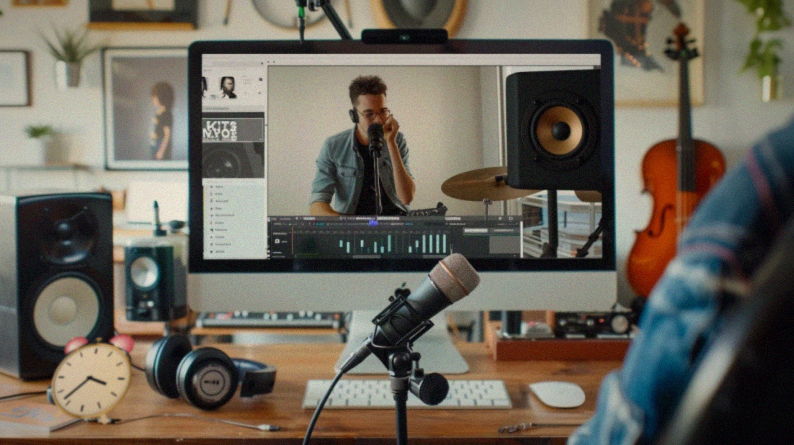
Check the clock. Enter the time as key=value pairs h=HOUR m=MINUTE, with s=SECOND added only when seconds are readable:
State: h=3 m=37
